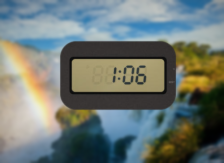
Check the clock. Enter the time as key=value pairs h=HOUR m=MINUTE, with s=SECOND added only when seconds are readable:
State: h=1 m=6
